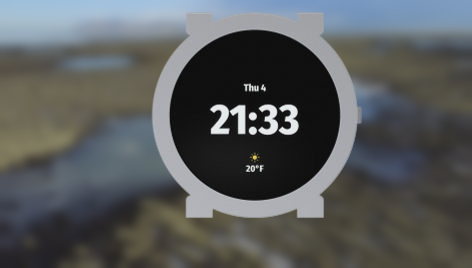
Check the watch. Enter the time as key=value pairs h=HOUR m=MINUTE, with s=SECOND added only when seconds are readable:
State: h=21 m=33
